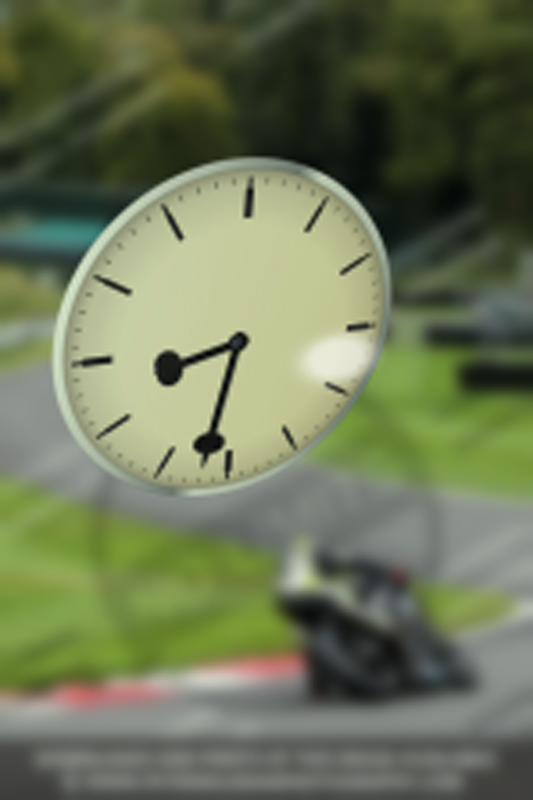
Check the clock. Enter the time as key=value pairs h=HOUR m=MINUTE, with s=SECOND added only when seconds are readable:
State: h=8 m=32
